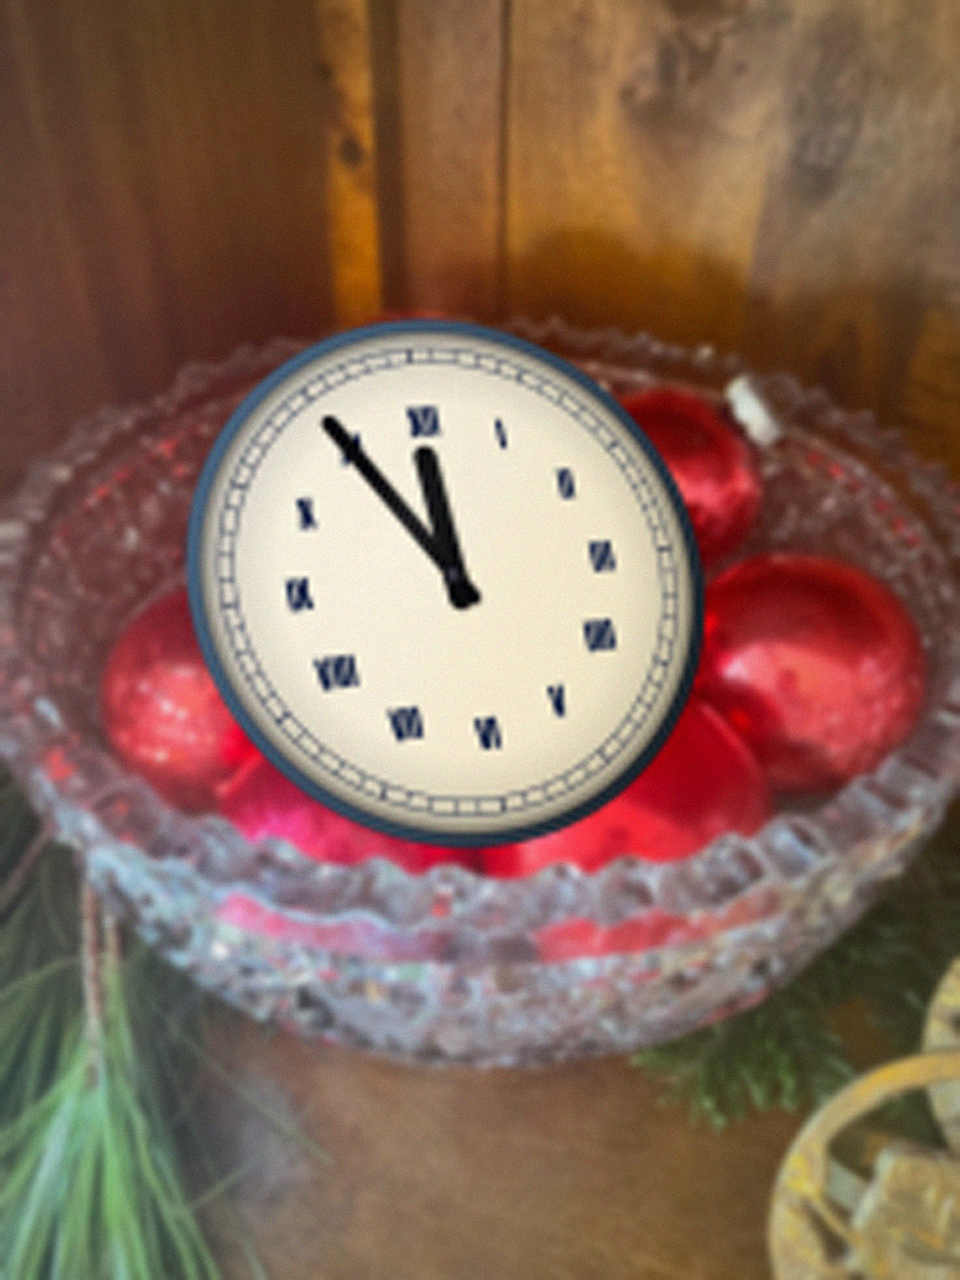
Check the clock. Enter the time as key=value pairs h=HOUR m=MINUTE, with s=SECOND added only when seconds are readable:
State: h=11 m=55
